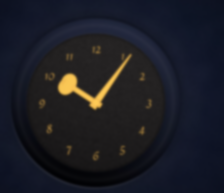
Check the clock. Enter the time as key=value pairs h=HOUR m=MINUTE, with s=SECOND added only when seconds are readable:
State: h=10 m=6
